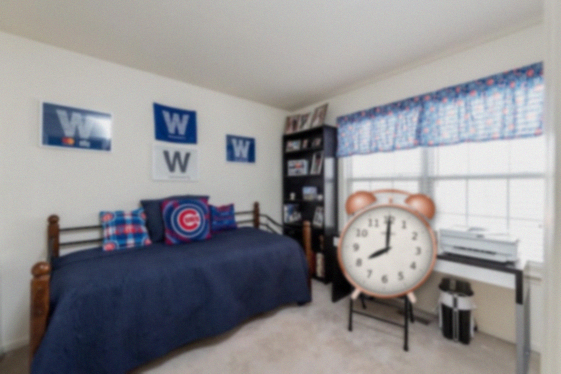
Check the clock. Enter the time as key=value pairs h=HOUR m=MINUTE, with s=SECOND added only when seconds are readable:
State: h=8 m=0
